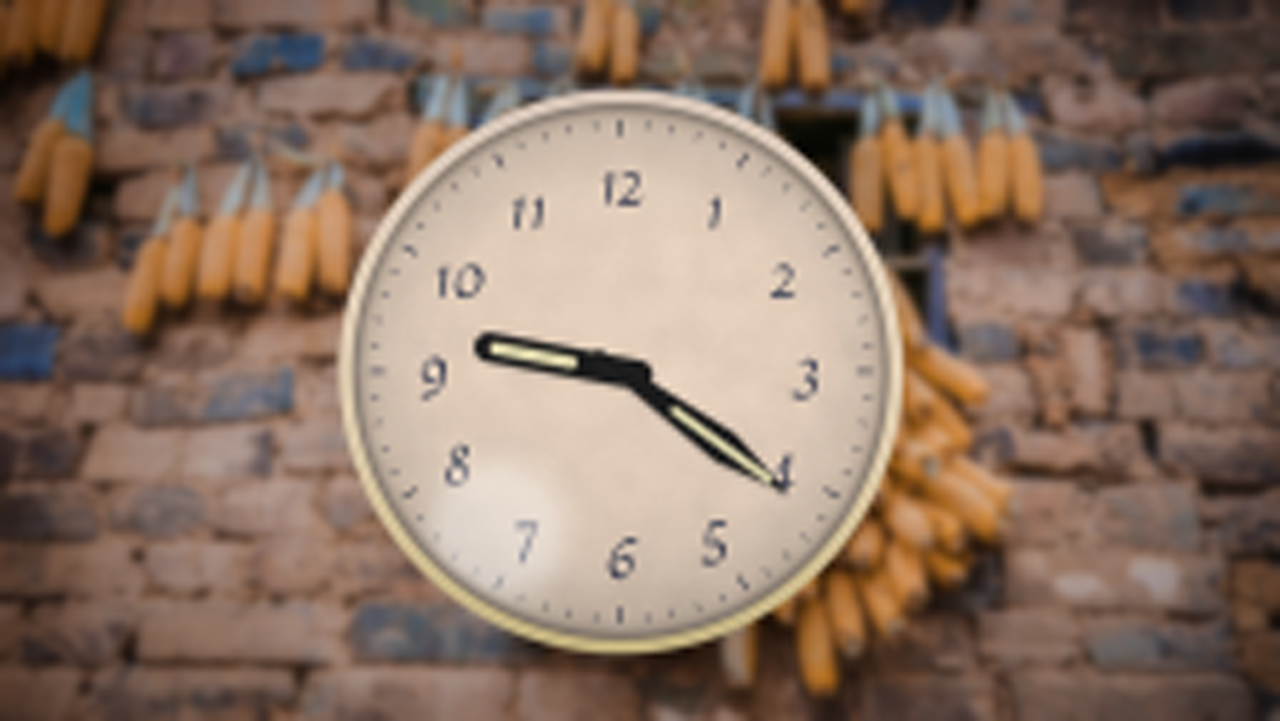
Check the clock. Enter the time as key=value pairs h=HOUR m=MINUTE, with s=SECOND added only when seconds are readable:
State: h=9 m=21
